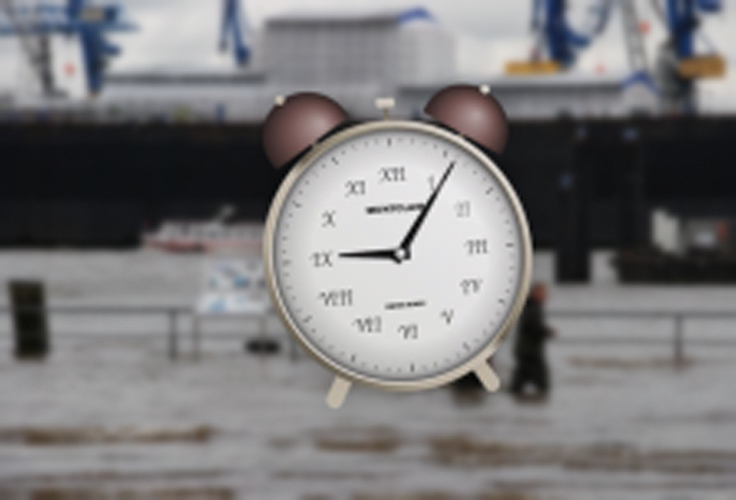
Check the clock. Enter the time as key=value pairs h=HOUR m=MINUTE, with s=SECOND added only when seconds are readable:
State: h=9 m=6
